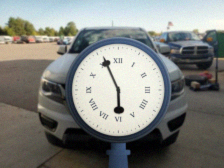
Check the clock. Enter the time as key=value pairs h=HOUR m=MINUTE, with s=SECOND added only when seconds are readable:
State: h=5 m=56
